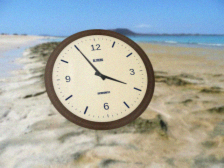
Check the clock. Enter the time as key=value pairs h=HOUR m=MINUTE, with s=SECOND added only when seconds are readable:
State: h=3 m=55
